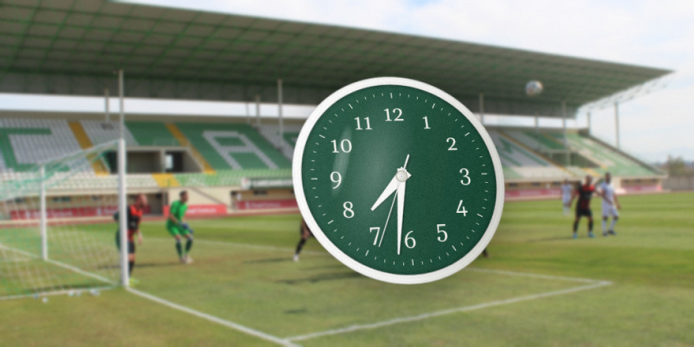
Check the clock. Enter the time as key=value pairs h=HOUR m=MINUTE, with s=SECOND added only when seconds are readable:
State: h=7 m=31 s=34
